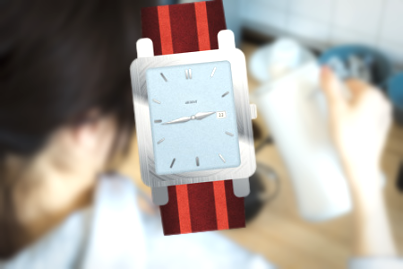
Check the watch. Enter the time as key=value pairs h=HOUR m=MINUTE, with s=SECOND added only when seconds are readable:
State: h=2 m=44
